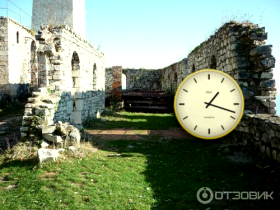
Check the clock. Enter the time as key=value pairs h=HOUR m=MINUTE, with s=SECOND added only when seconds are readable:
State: h=1 m=18
